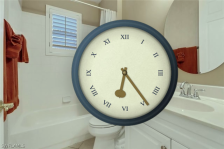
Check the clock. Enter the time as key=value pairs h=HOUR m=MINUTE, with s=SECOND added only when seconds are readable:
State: h=6 m=24
